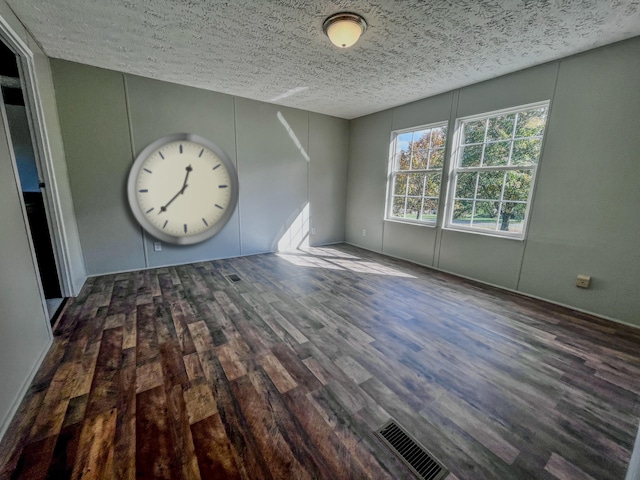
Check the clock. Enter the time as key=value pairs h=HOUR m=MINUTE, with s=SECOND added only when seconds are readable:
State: h=12 m=38
